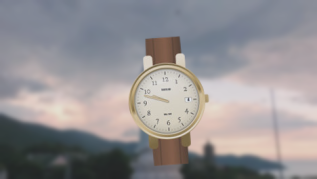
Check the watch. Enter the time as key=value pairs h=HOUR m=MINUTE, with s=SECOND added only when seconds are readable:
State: h=9 m=48
